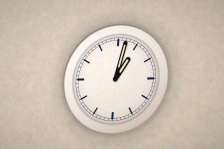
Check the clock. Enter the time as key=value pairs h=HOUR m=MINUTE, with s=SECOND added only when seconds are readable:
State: h=1 m=2
